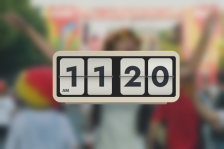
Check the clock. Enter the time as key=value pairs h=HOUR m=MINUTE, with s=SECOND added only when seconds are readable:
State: h=11 m=20
